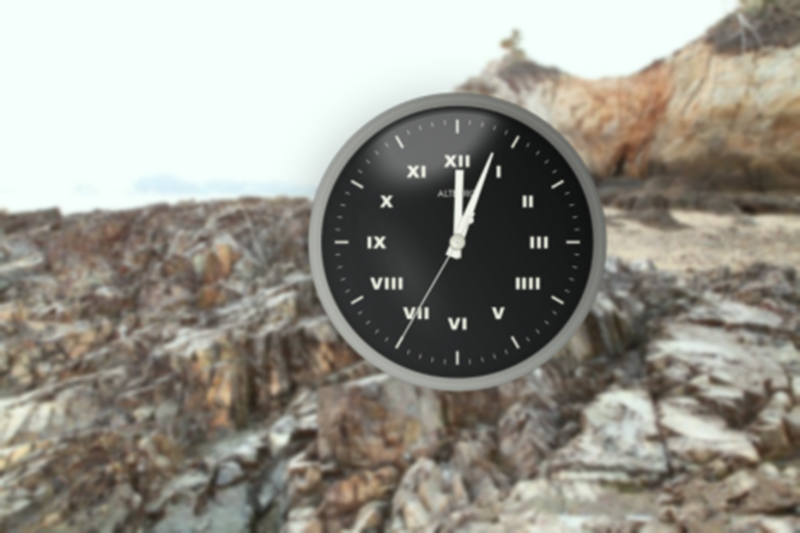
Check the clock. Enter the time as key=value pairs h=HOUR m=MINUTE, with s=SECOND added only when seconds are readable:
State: h=12 m=3 s=35
